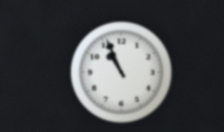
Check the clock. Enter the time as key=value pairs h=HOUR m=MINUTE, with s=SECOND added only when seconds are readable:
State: h=10 m=56
